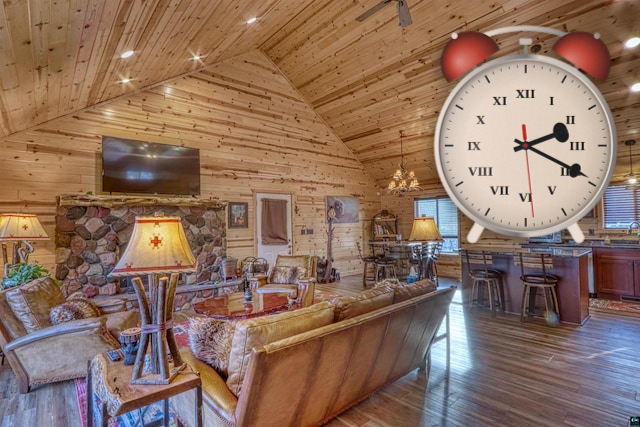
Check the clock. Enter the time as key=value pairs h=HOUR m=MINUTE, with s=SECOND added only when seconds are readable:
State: h=2 m=19 s=29
